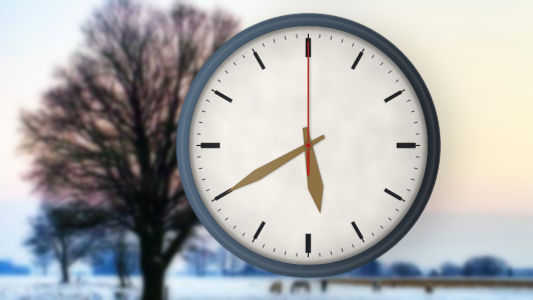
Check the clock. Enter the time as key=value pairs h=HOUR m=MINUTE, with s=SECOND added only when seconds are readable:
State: h=5 m=40 s=0
